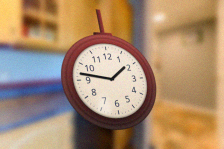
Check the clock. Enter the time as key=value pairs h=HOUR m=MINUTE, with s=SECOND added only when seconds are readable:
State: h=1 m=47
